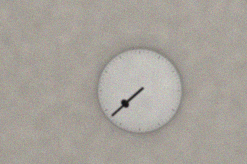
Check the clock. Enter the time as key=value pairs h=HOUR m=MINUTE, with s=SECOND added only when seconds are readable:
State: h=7 m=38
